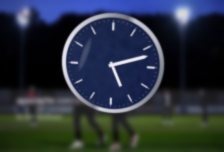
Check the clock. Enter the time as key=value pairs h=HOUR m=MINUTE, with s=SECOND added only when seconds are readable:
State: h=5 m=12
